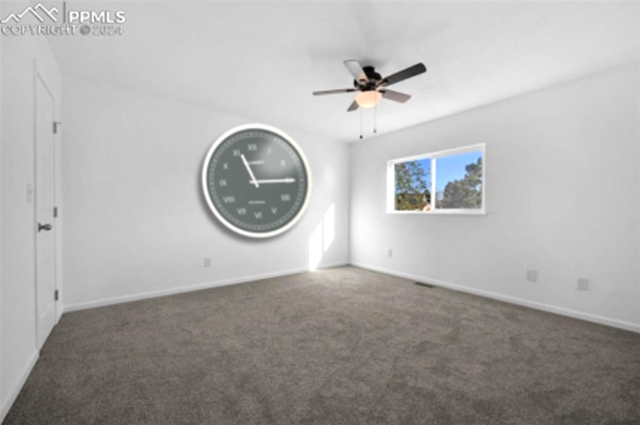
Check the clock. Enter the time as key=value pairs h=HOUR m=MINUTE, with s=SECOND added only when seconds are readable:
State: h=11 m=15
